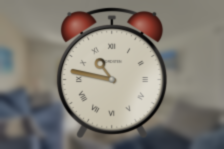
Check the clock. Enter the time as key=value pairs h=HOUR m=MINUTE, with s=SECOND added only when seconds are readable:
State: h=10 m=47
